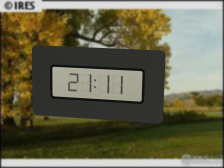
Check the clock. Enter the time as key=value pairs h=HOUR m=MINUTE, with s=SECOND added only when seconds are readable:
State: h=21 m=11
